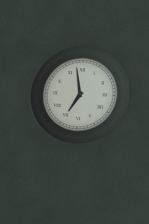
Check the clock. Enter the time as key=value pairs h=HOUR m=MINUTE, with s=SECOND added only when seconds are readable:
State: h=6 m=58
